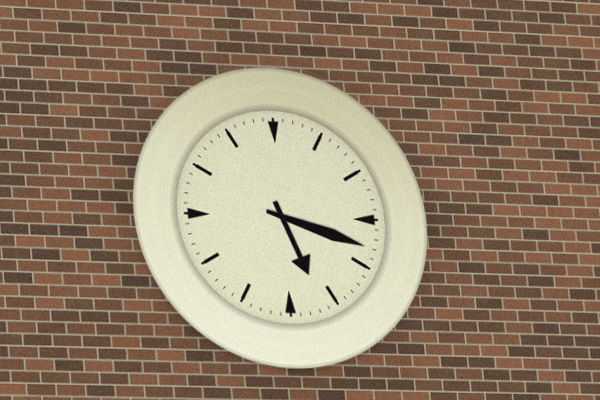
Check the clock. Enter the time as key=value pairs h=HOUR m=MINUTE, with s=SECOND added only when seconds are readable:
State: h=5 m=18
